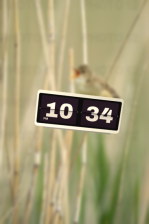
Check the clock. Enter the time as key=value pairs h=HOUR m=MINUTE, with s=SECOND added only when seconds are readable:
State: h=10 m=34
